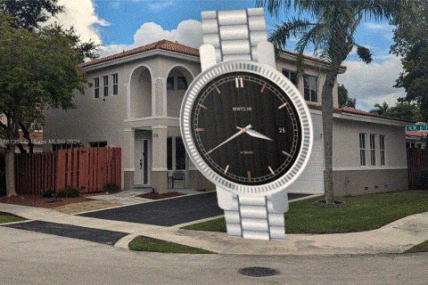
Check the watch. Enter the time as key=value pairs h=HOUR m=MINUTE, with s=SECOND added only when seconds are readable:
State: h=3 m=40
